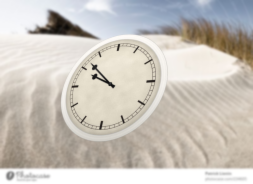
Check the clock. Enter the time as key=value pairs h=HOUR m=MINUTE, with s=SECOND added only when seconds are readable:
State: h=9 m=52
